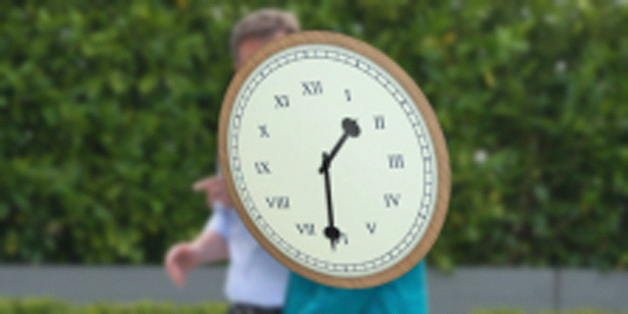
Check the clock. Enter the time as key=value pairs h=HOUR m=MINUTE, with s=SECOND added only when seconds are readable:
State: h=1 m=31
